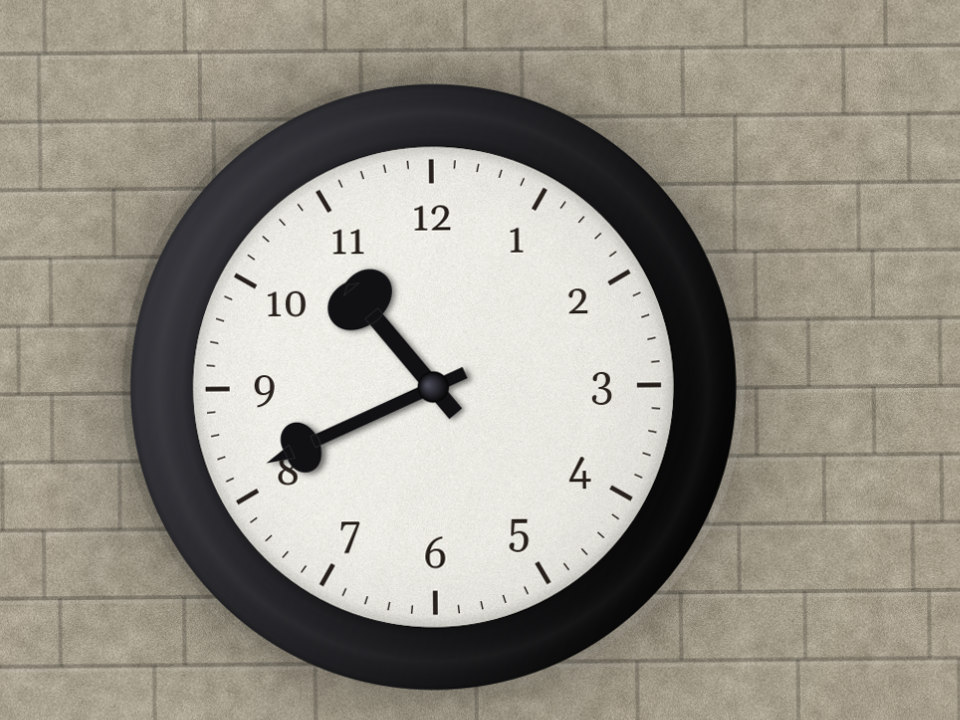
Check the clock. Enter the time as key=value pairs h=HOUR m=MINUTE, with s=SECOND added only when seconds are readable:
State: h=10 m=41
